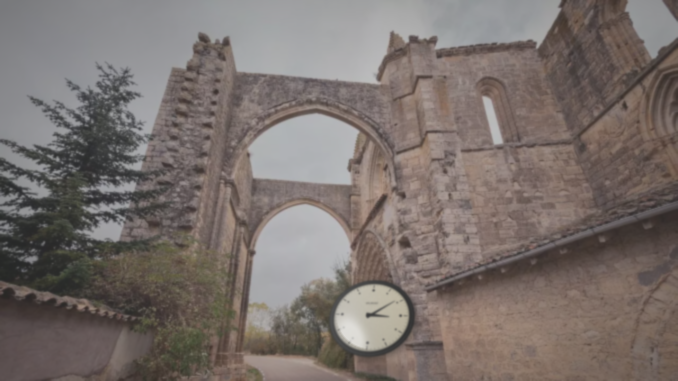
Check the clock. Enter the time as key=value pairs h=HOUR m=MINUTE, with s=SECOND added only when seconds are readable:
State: h=3 m=9
